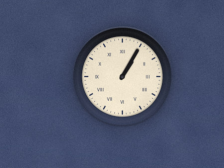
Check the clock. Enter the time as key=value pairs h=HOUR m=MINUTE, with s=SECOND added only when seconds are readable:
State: h=1 m=5
